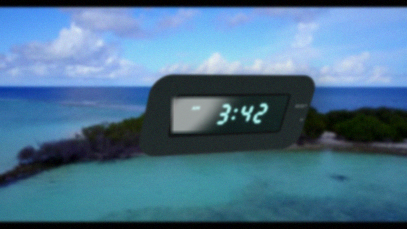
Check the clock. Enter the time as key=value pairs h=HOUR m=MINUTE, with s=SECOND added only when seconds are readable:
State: h=3 m=42
